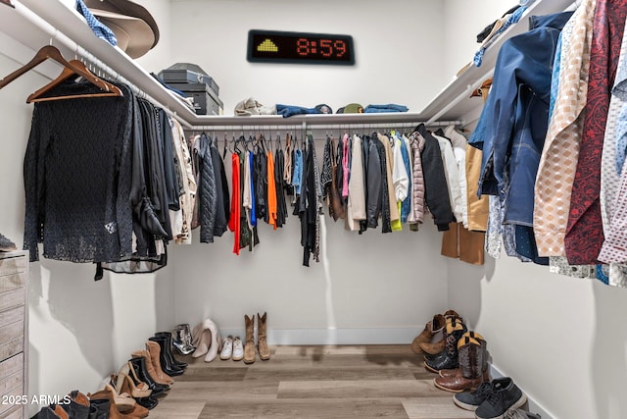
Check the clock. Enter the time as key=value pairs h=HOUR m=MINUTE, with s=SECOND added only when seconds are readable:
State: h=8 m=59
